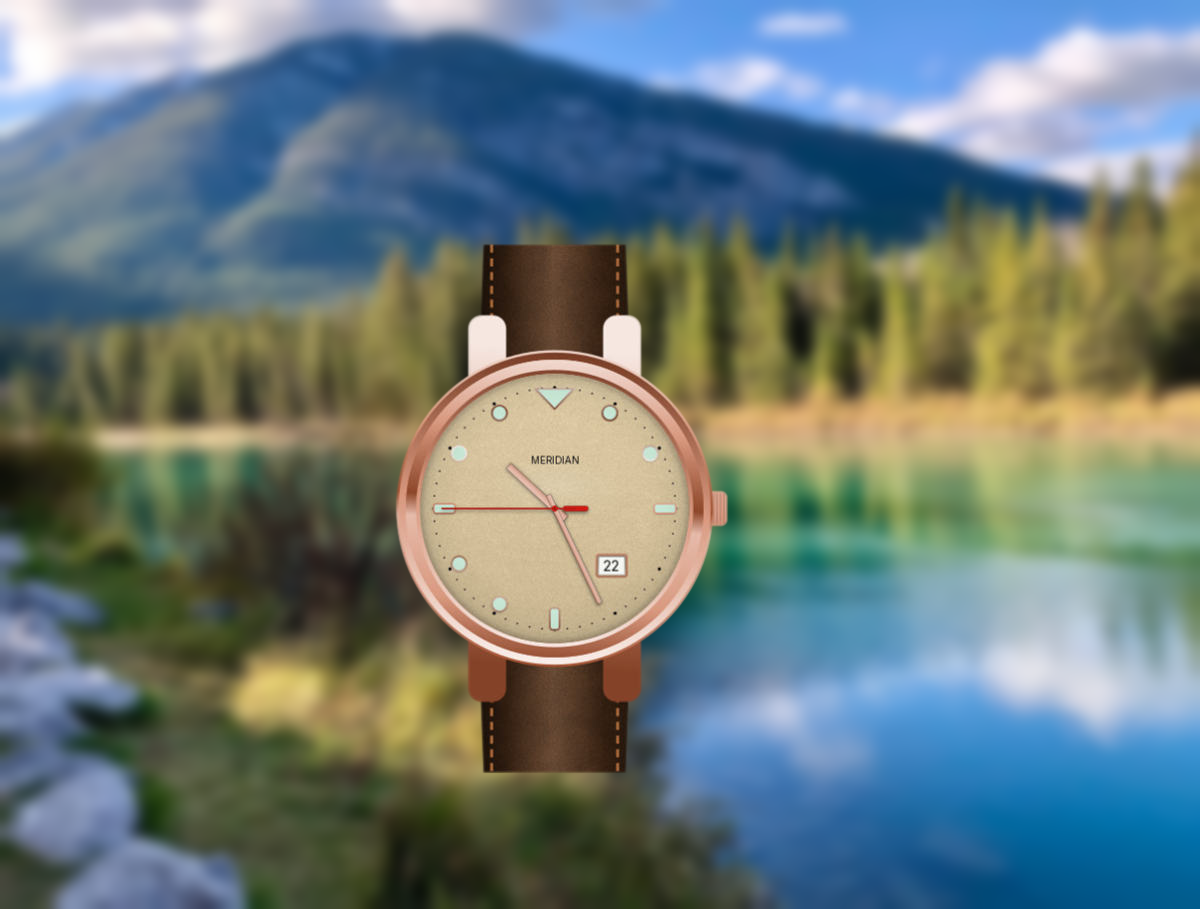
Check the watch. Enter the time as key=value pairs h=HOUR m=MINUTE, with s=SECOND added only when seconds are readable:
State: h=10 m=25 s=45
